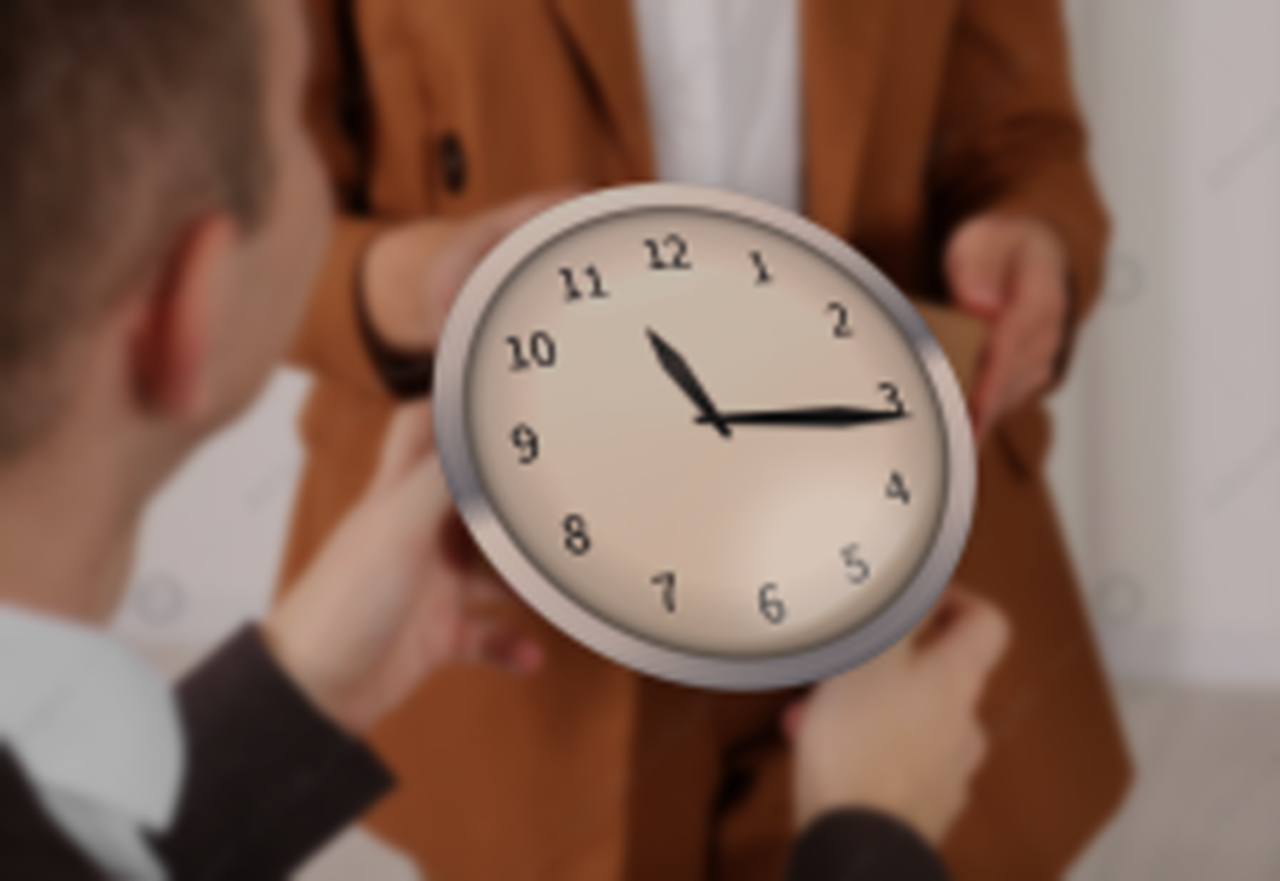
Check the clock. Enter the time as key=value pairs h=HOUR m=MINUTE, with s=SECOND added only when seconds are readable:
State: h=11 m=16
